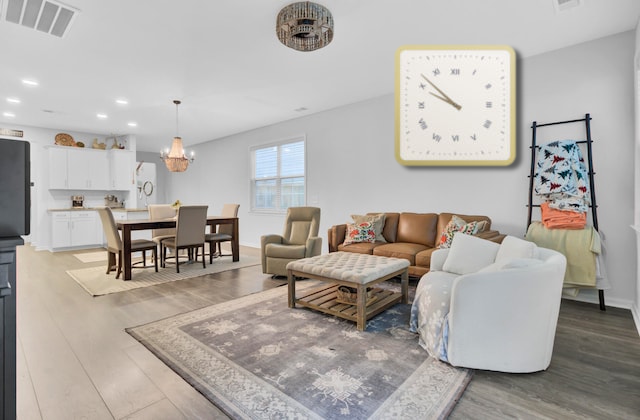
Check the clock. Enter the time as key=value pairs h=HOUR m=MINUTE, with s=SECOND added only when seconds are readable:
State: h=9 m=52
